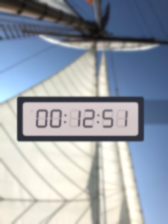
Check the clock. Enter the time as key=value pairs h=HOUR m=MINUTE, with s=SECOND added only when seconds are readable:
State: h=0 m=12 s=51
